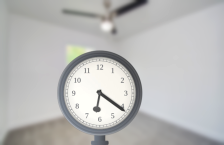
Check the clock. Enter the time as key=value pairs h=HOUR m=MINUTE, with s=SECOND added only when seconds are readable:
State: h=6 m=21
